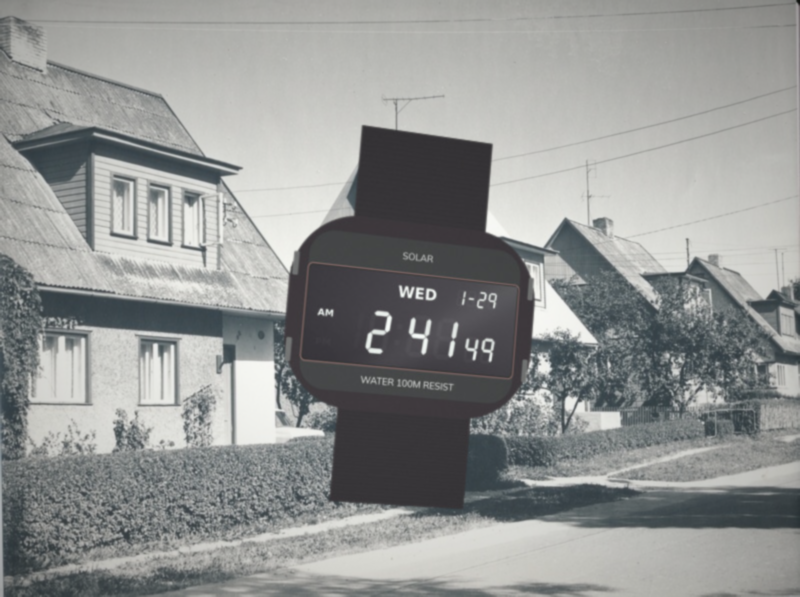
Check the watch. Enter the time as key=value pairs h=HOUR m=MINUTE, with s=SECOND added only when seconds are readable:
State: h=2 m=41 s=49
